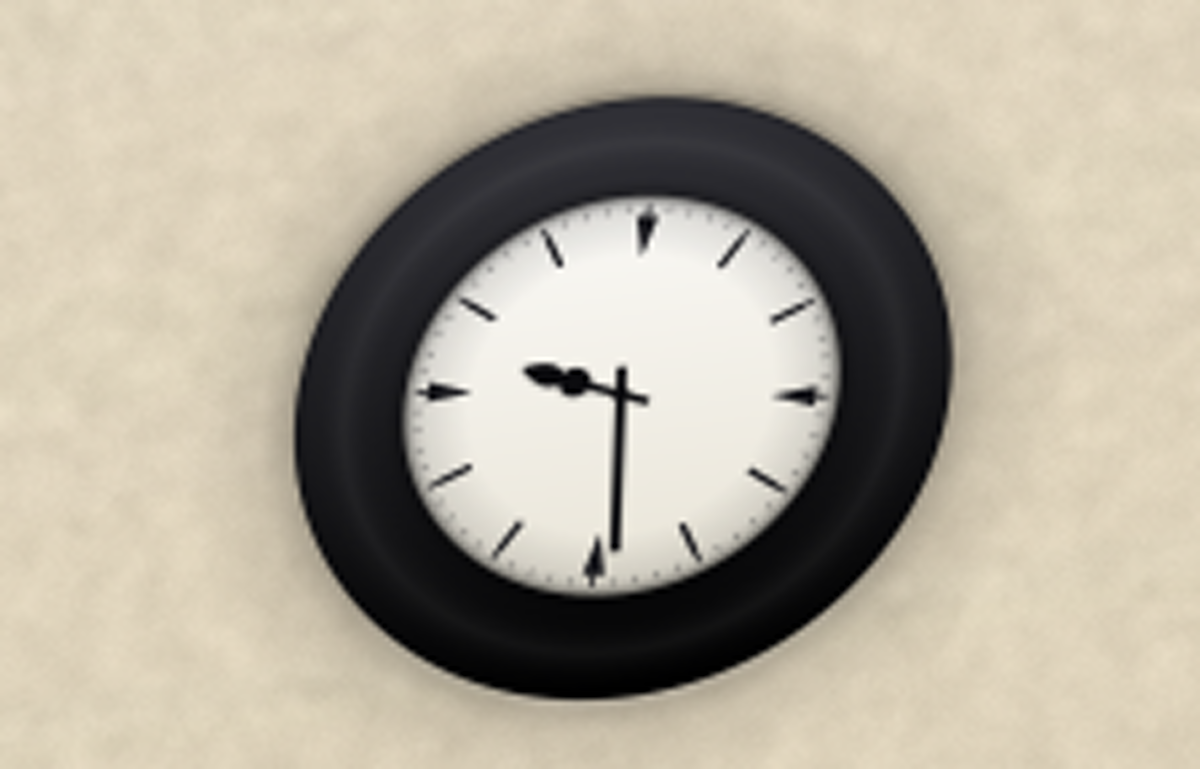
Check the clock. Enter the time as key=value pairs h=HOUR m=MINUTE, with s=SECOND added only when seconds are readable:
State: h=9 m=29
